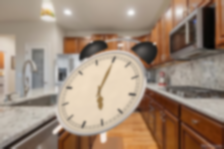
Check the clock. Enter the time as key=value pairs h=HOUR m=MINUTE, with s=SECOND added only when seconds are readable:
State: h=5 m=0
